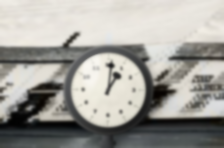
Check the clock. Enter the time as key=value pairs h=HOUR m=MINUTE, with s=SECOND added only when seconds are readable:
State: h=1 m=1
